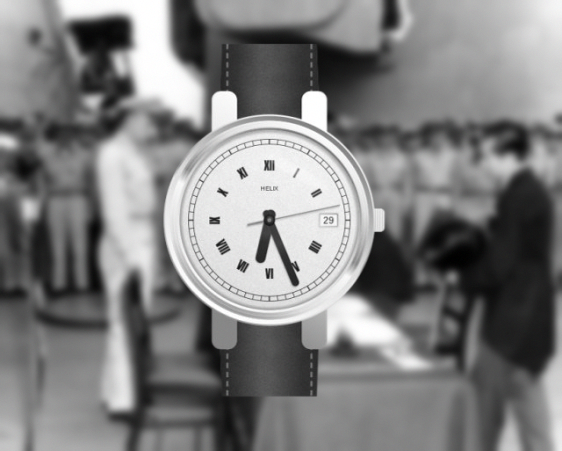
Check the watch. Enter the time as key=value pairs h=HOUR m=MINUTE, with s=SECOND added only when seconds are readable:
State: h=6 m=26 s=13
